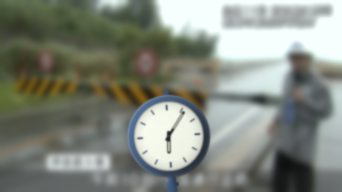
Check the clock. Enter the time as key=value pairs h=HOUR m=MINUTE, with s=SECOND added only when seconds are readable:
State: h=6 m=6
